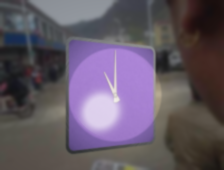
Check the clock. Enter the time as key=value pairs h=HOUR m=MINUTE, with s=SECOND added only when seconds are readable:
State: h=11 m=0
